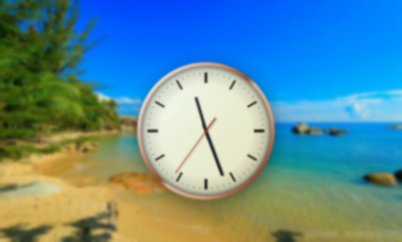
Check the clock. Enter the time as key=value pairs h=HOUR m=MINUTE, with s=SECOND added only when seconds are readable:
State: h=11 m=26 s=36
